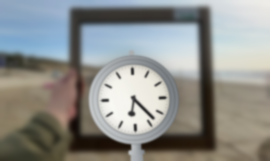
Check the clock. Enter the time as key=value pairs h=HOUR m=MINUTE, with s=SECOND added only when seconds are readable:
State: h=6 m=23
